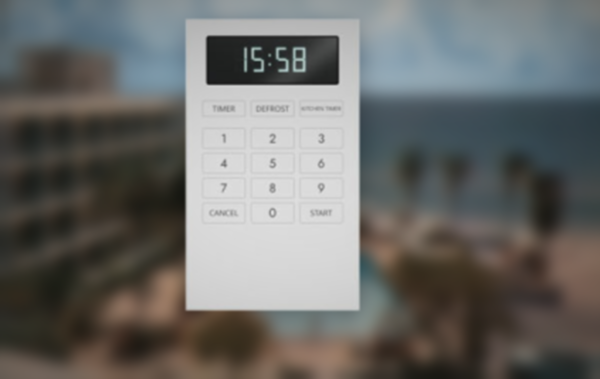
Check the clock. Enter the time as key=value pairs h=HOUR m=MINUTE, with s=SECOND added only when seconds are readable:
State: h=15 m=58
